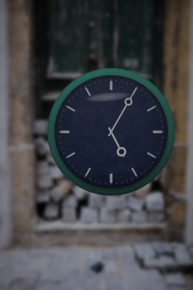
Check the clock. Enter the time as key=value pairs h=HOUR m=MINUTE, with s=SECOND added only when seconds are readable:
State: h=5 m=5
